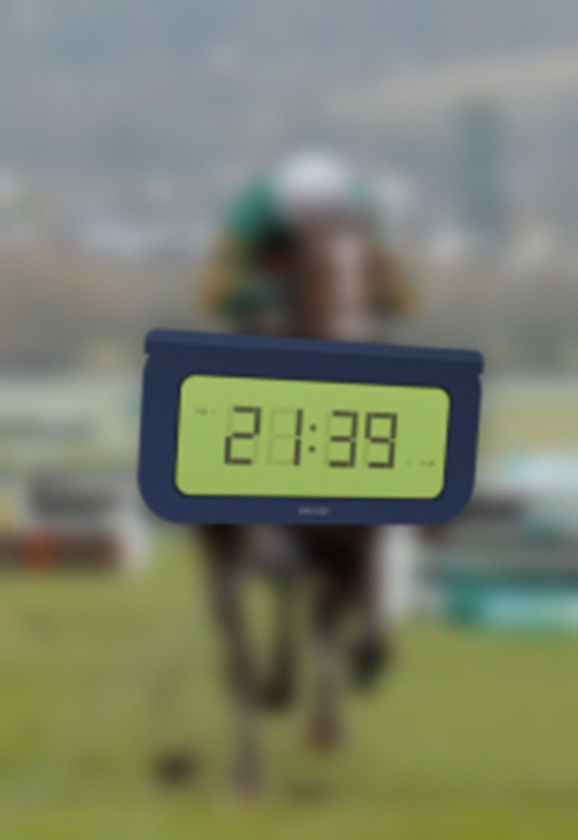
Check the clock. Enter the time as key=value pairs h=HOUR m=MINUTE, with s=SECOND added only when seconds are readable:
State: h=21 m=39
